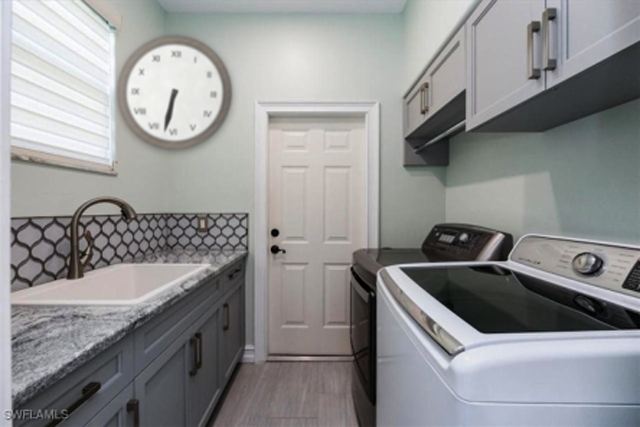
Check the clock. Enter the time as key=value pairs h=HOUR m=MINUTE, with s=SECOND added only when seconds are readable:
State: h=6 m=32
